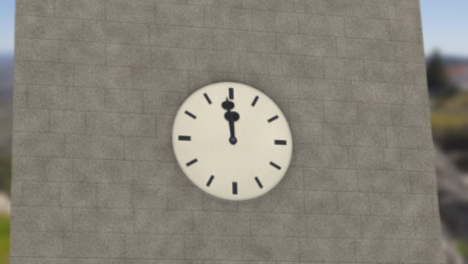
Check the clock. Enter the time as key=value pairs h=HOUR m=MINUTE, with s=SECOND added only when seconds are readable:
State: h=11 m=59
